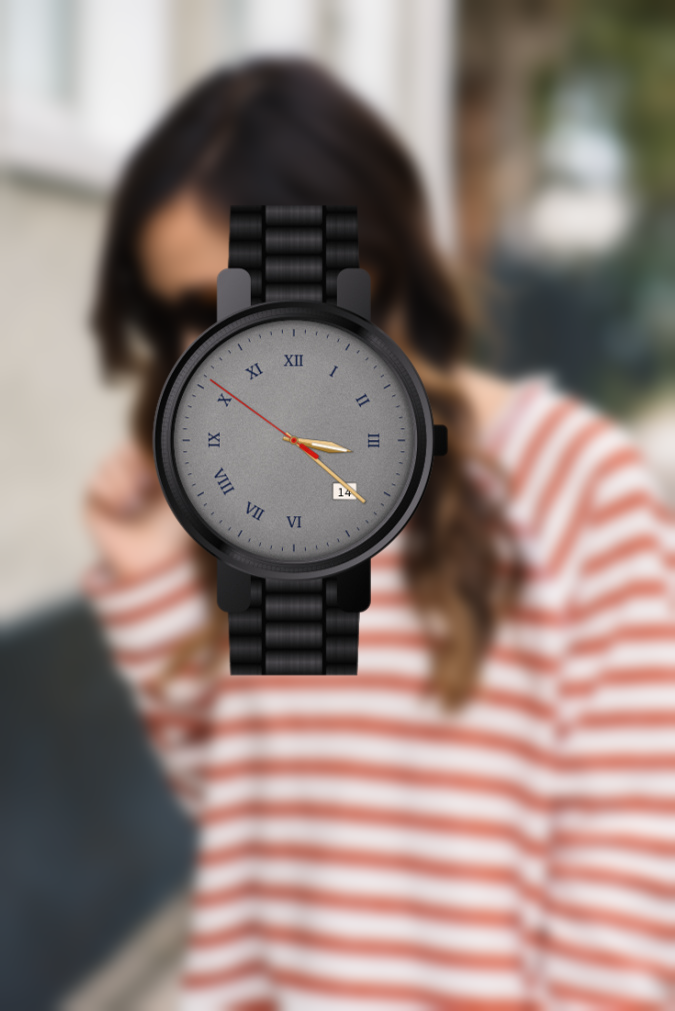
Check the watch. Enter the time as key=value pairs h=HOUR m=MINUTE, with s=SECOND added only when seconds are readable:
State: h=3 m=21 s=51
